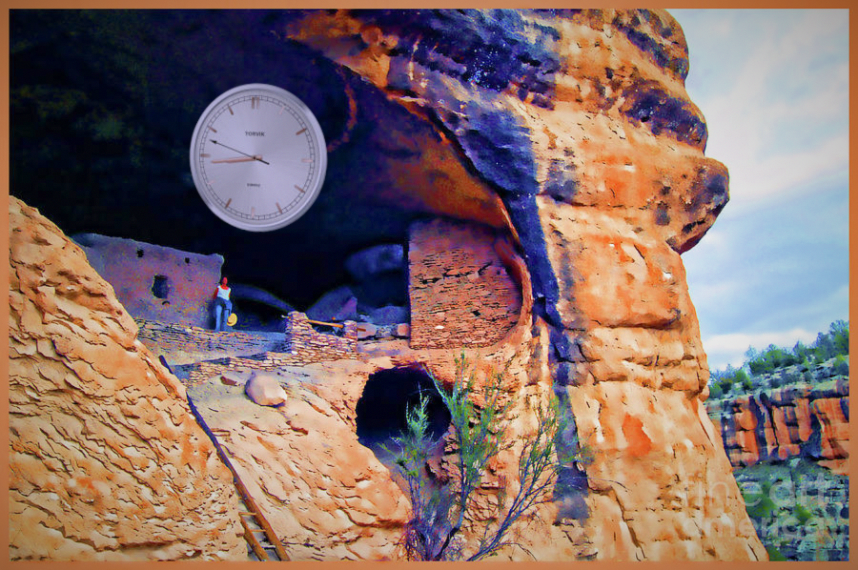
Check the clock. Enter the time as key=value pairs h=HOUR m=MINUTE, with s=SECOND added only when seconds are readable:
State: h=8 m=43 s=48
